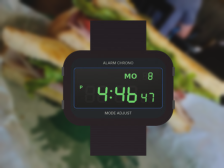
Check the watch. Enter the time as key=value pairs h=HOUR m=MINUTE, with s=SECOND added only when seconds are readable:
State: h=4 m=46 s=47
